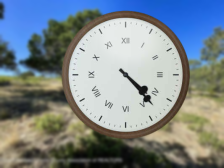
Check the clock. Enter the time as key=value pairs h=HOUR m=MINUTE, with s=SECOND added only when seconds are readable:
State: h=4 m=23
